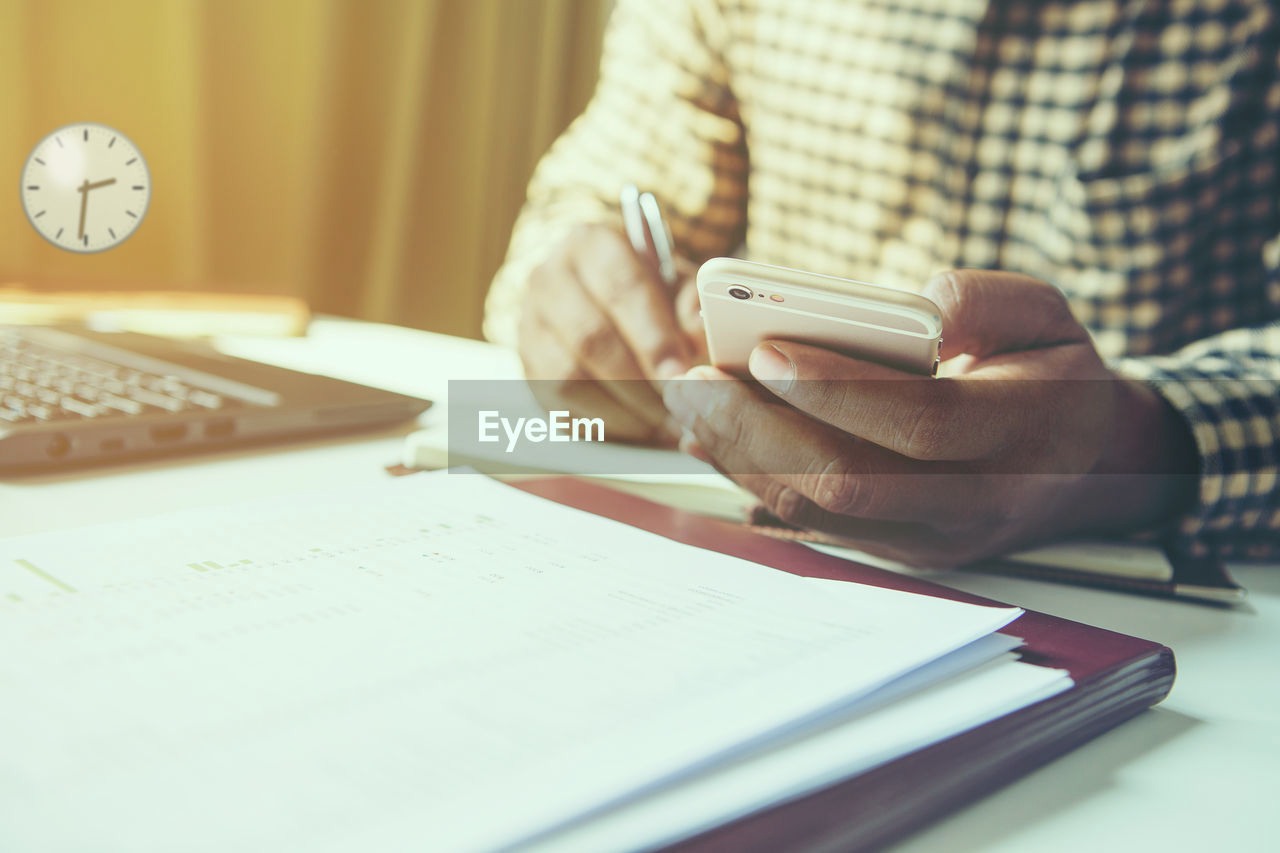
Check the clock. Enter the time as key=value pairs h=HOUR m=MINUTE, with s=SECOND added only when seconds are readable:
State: h=2 m=31
